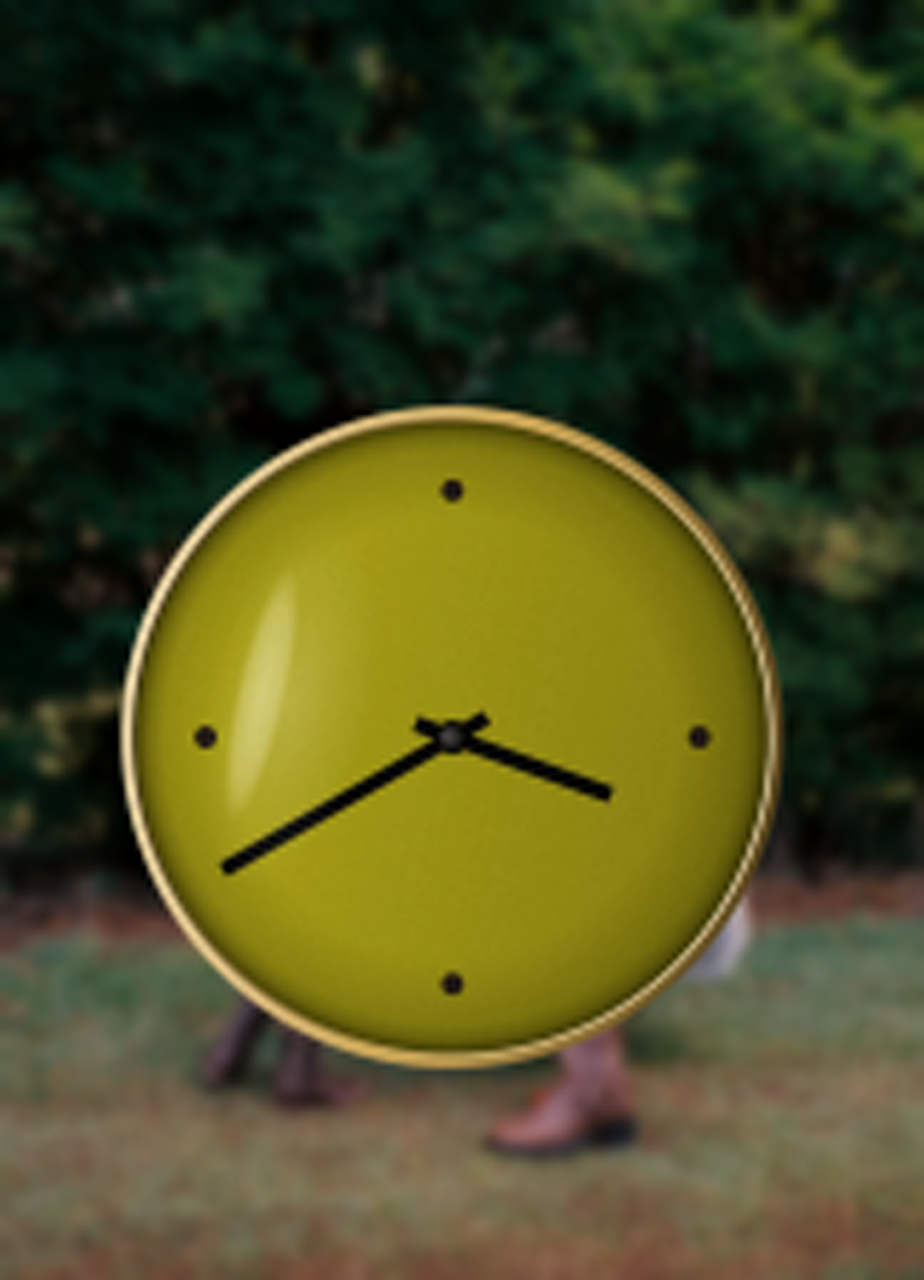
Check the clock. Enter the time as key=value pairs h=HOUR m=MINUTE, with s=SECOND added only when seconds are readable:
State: h=3 m=40
